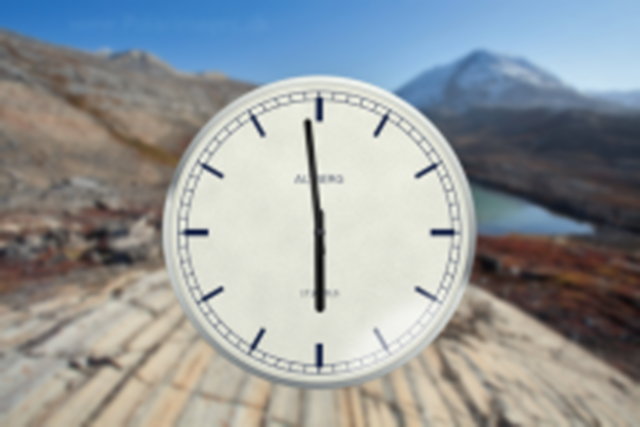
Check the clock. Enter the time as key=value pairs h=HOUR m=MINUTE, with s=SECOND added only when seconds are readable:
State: h=5 m=59
